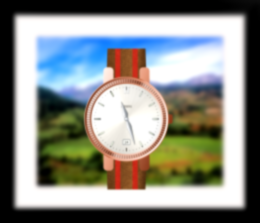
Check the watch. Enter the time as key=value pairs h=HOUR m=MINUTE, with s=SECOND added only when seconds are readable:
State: h=11 m=27
